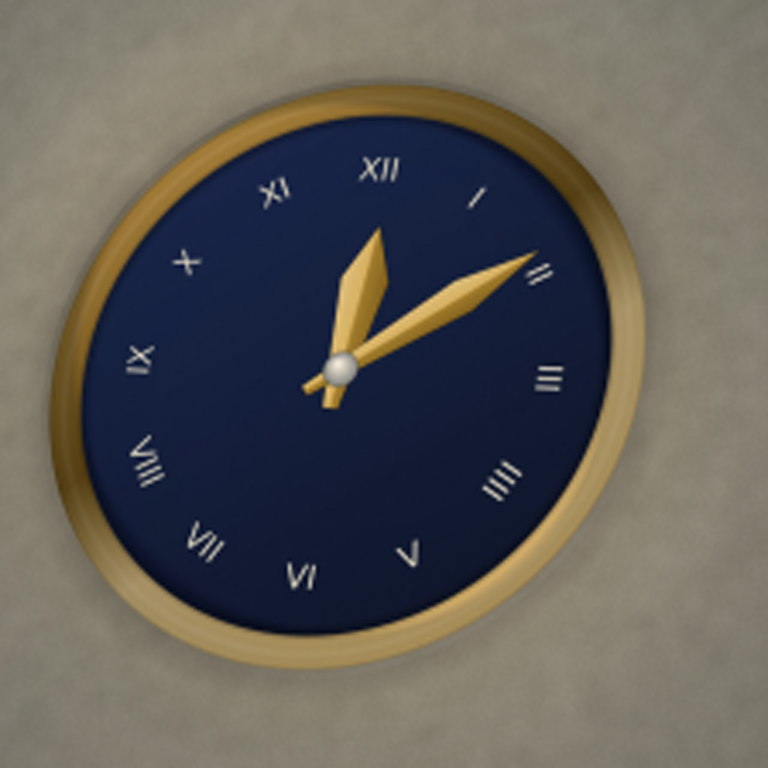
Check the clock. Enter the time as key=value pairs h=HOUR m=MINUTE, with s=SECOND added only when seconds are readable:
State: h=12 m=9
